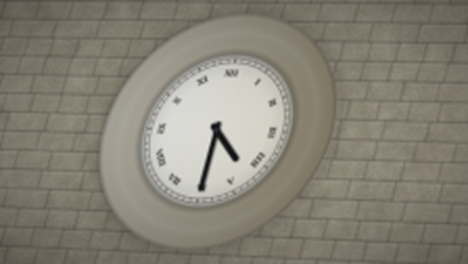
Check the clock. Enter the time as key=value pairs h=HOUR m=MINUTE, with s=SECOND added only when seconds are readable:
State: h=4 m=30
